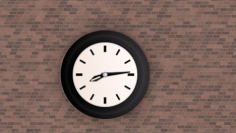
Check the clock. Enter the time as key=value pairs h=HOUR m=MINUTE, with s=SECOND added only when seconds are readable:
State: h=8 m=14
